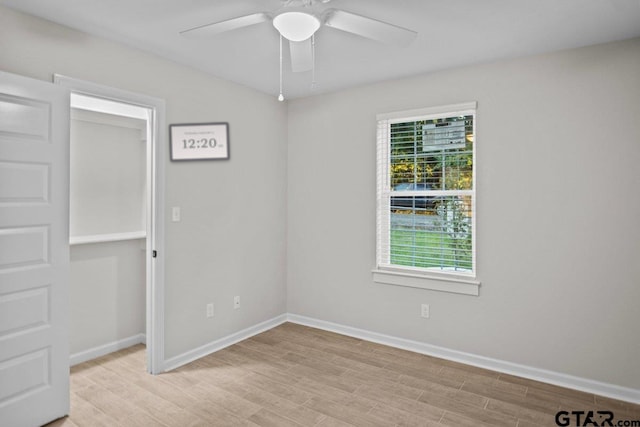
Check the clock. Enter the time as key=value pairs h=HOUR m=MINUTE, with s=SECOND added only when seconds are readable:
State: h=12 m=20
